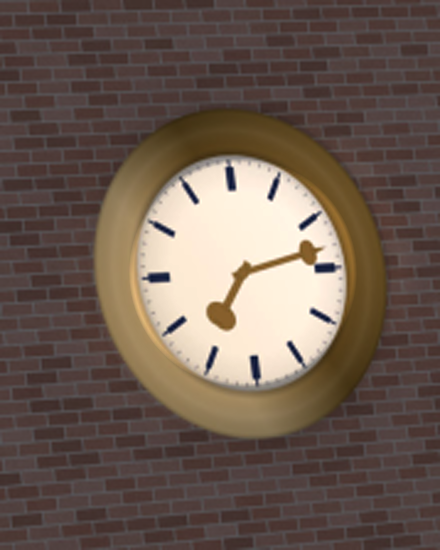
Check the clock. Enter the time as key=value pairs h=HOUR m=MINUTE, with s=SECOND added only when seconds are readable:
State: h=7 m=13
